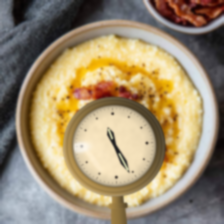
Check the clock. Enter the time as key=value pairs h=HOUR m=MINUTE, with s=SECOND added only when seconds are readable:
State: h=11 m=26
